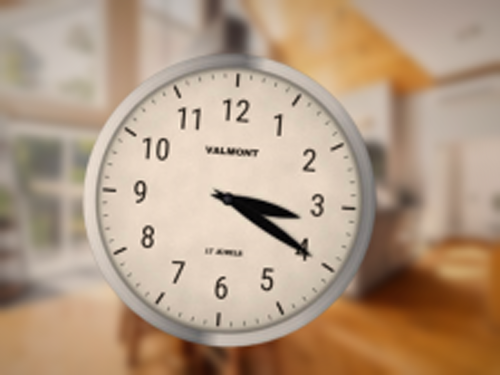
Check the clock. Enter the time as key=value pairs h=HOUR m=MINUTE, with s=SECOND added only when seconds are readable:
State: h=3 m=20
